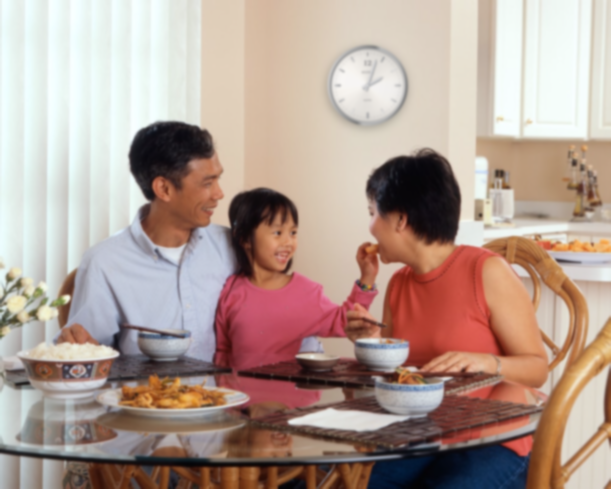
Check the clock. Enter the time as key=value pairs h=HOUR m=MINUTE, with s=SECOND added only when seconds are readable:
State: h=2 m=3
